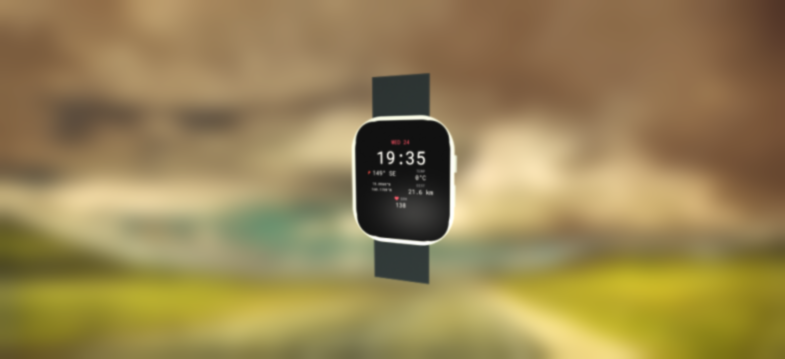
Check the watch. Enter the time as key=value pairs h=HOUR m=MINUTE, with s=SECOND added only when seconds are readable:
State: h=19 m=35
